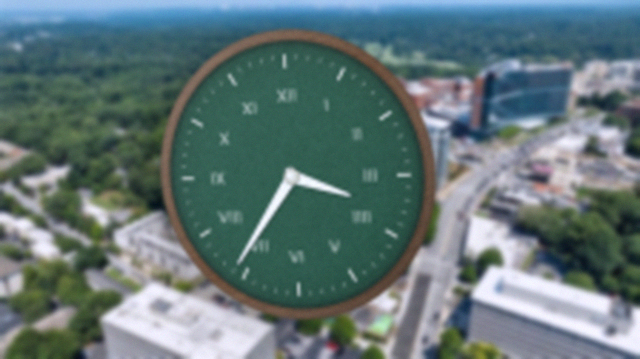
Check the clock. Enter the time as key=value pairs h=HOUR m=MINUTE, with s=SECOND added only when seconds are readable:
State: h=3 m=36
